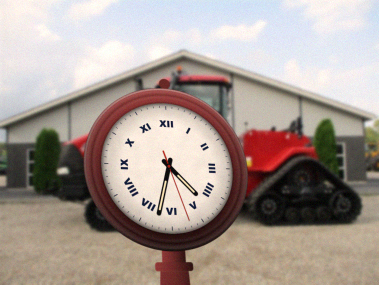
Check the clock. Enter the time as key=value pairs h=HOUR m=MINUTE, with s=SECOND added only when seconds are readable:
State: h=4 m=32 s=27
